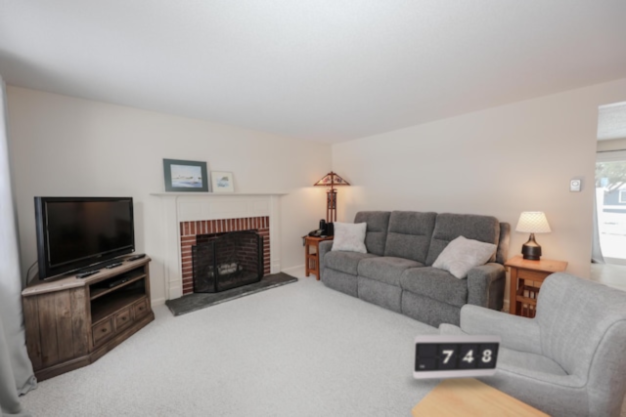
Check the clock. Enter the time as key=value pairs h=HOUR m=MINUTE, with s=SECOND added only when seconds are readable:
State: h=7 m=48
